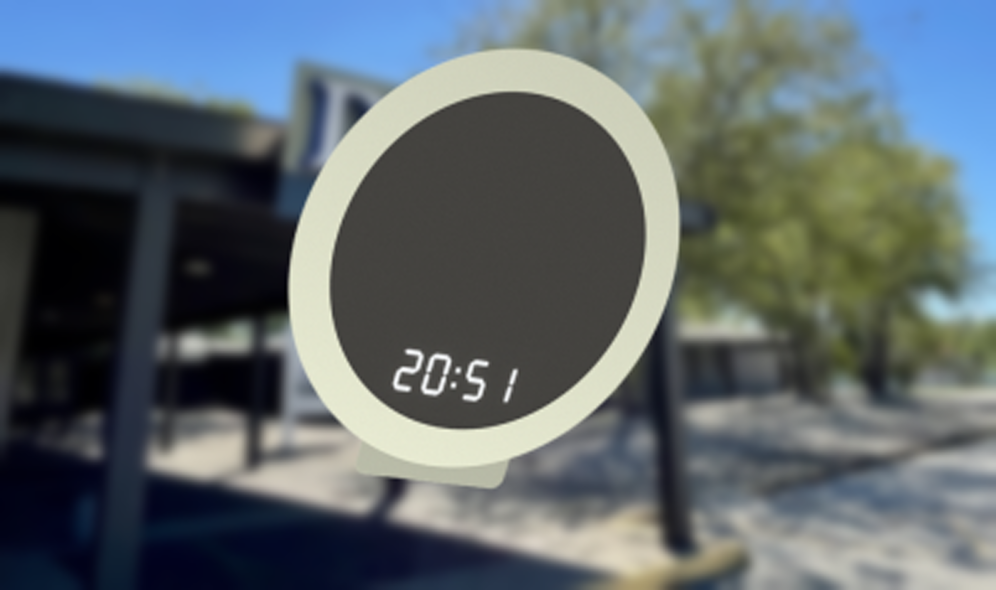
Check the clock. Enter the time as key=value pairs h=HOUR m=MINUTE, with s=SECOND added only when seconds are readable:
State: h=20 m=51
